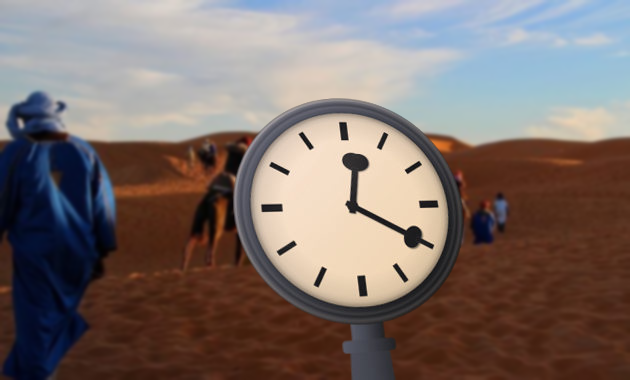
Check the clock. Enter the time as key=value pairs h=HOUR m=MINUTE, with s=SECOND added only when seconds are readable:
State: h=12 m=20
